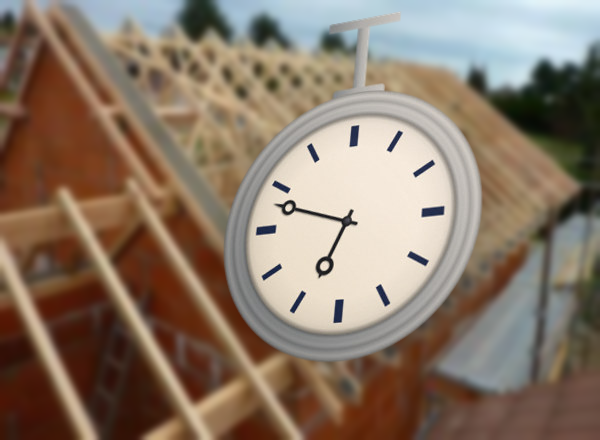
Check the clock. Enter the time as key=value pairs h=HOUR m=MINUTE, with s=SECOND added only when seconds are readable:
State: h=6 m=48
